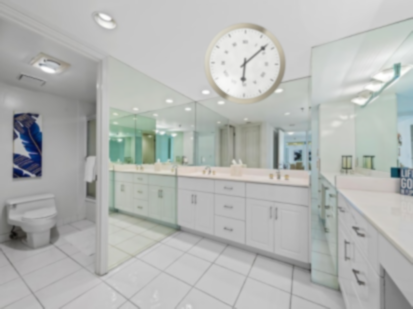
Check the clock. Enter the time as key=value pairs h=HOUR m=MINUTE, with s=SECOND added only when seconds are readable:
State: h=6 m=8
